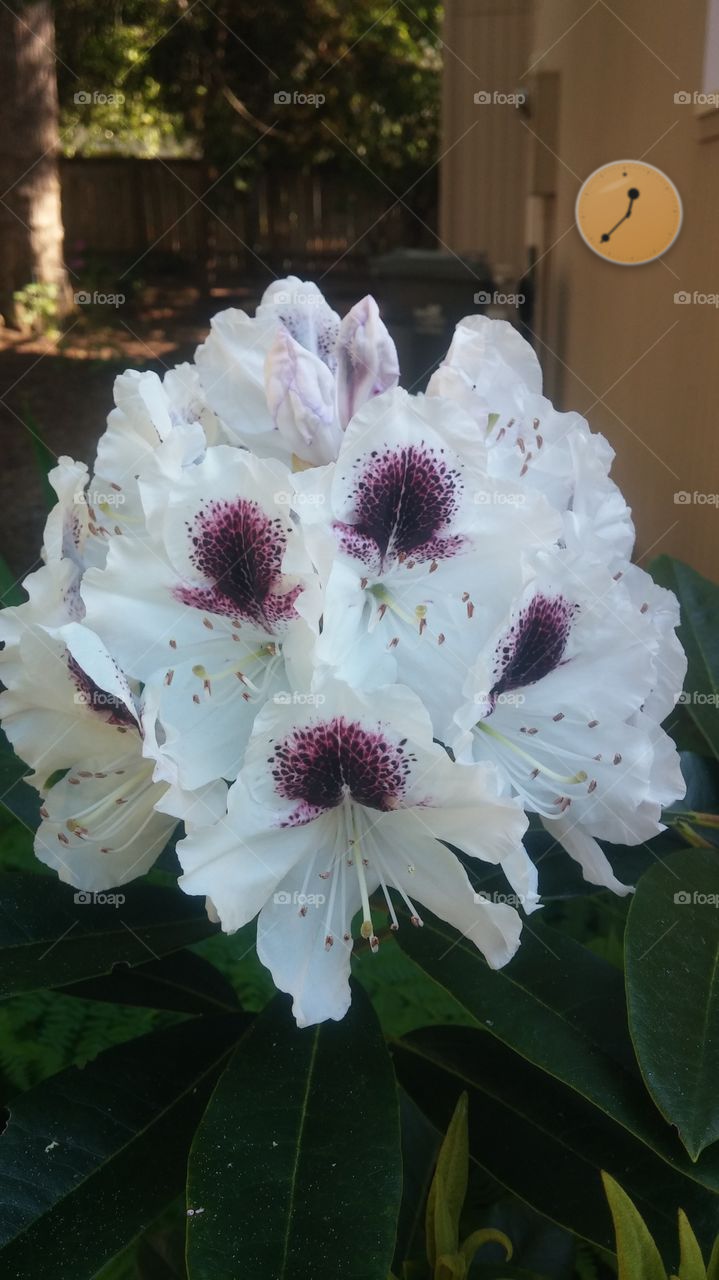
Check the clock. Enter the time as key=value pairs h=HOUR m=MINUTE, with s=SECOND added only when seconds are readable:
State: h=12 m=38
